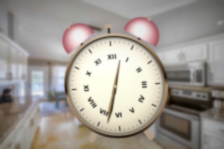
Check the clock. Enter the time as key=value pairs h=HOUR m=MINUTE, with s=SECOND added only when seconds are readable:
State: h=12 m=33
